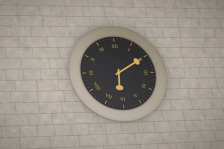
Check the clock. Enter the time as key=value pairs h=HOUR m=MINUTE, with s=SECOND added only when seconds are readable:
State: h=6 m=10
